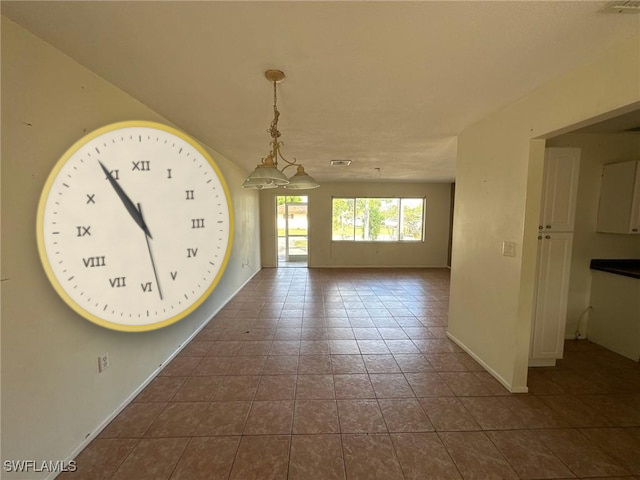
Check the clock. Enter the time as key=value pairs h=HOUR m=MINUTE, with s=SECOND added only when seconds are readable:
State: h=10 m=54 s=28
